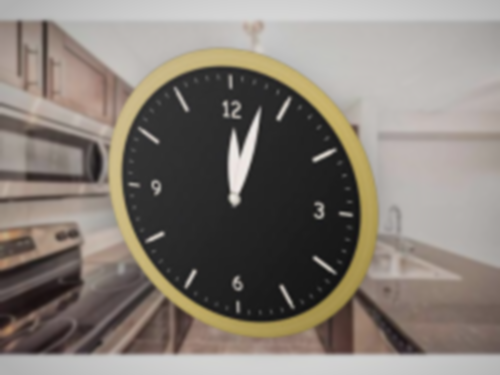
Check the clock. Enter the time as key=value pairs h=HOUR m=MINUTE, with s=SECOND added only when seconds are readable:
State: h=12 m=3
